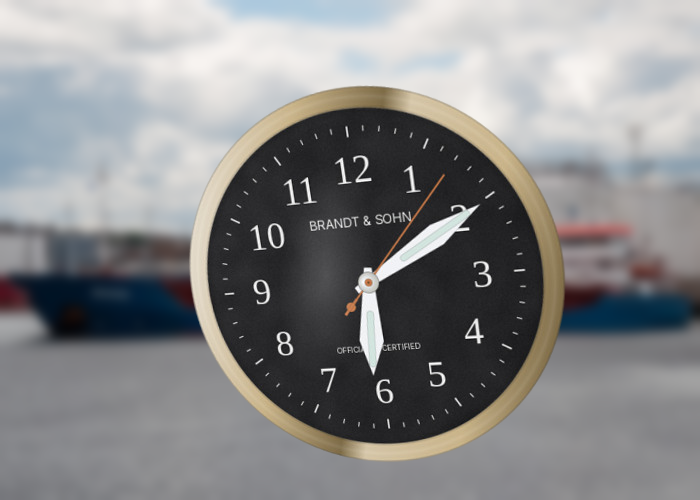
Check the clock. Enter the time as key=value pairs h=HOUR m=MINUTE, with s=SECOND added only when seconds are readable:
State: h=6 m=10 s=7
